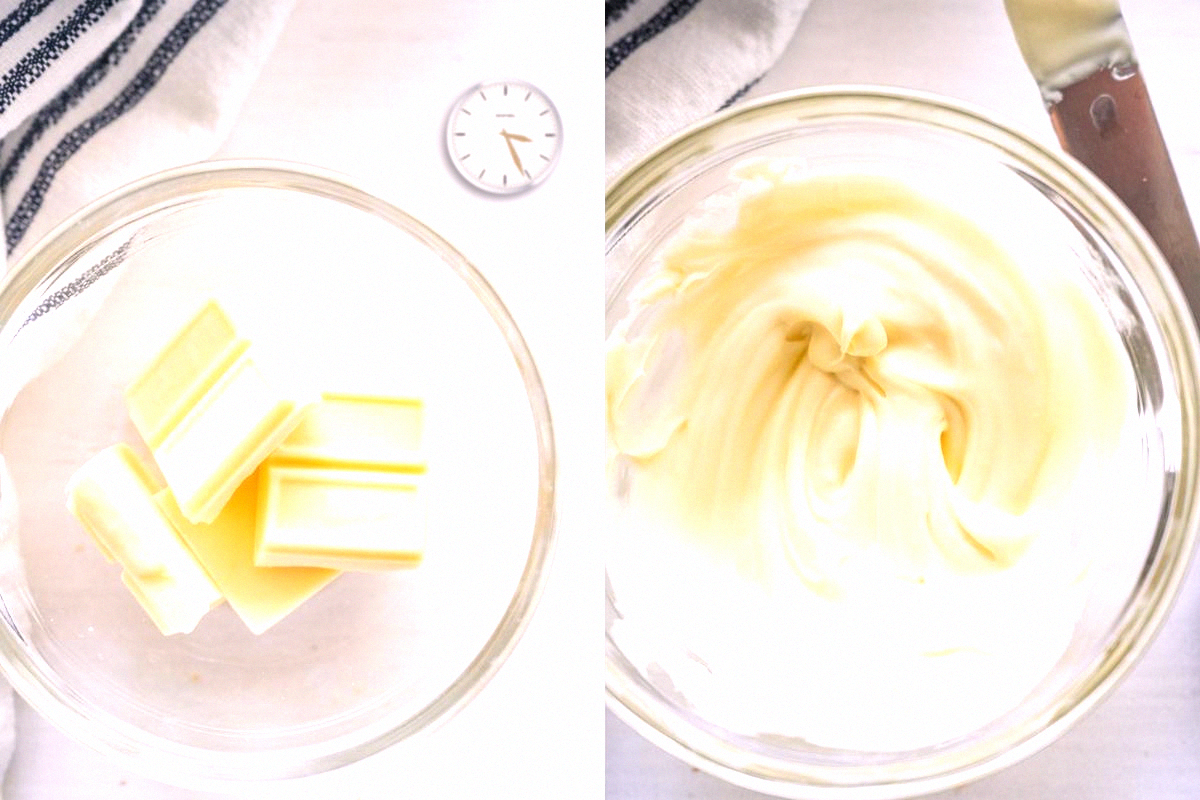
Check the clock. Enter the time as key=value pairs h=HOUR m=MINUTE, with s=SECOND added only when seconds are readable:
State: h=3 m=26
